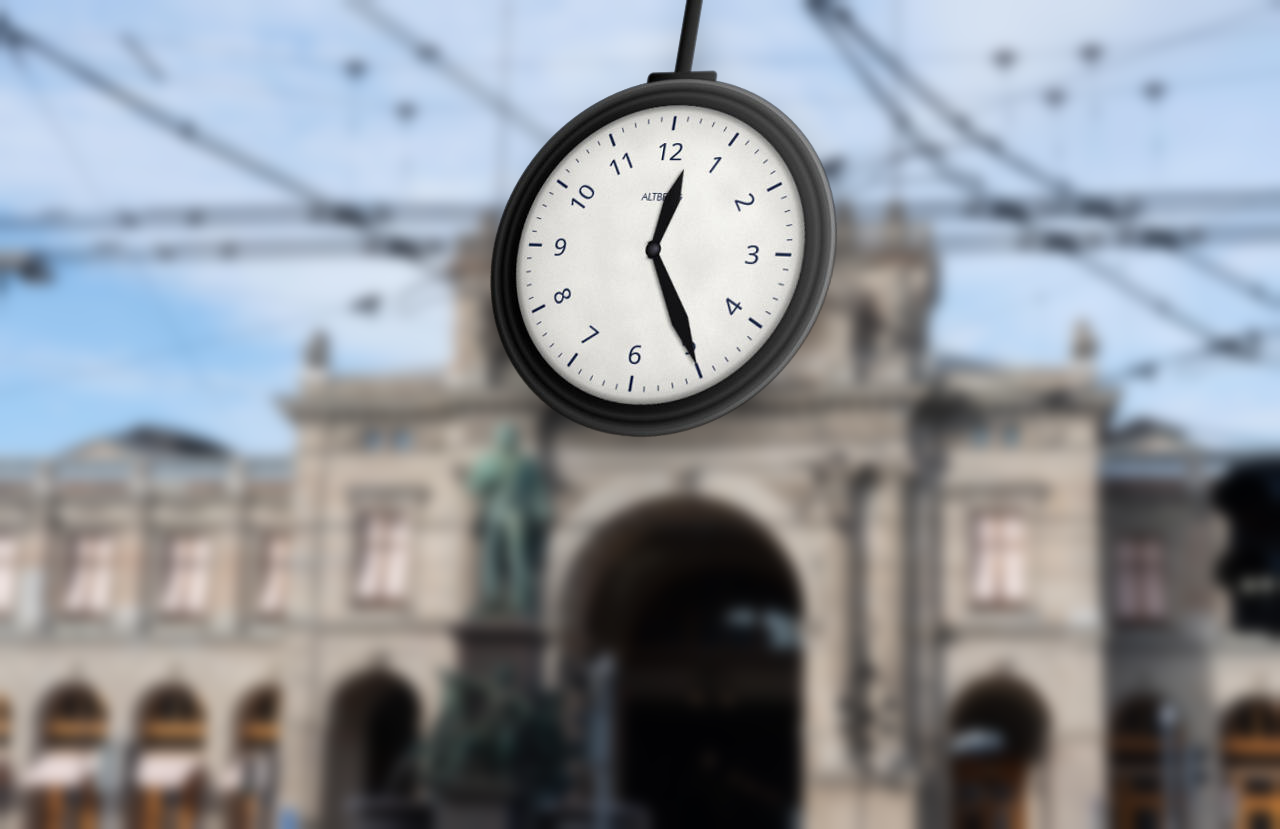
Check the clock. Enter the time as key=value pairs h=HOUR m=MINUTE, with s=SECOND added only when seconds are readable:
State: h=12 m=25
